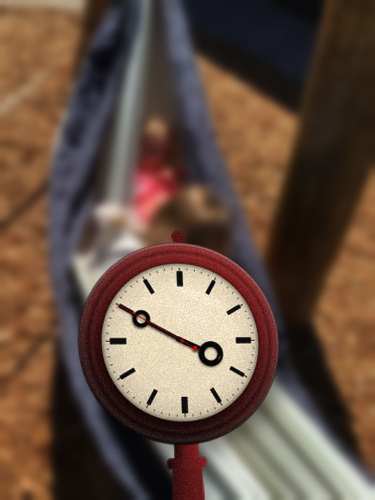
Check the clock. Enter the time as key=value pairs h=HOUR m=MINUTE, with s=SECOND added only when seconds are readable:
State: h=3 m=49 s=50
